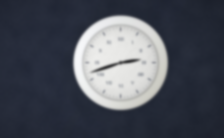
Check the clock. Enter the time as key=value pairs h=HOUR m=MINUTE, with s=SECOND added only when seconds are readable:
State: h=2 m=42
